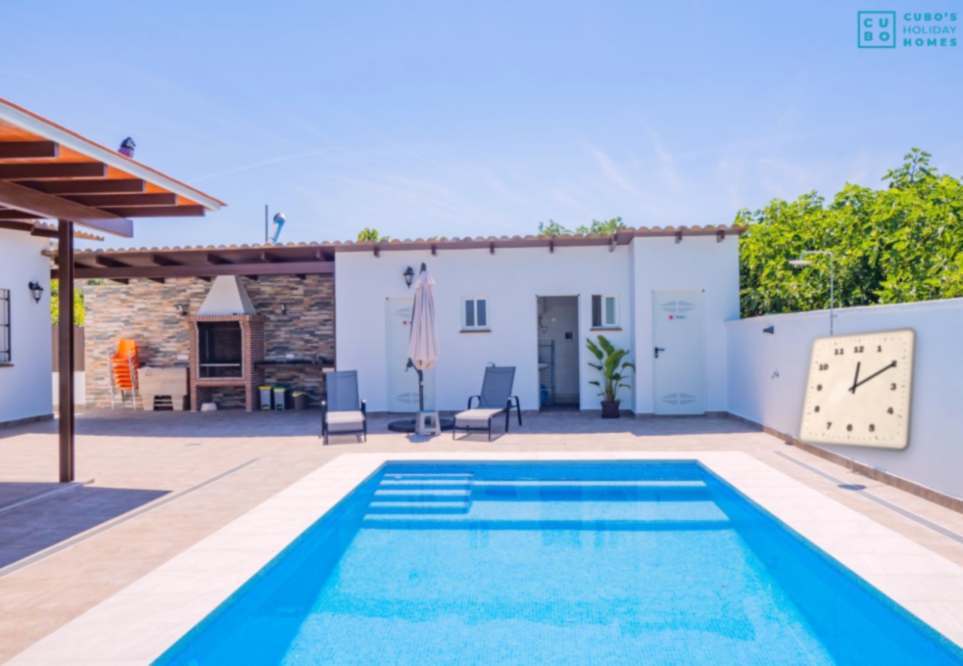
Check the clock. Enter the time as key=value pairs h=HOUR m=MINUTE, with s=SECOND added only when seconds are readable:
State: h=12 m=10
